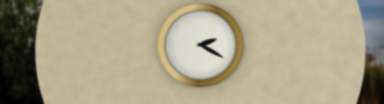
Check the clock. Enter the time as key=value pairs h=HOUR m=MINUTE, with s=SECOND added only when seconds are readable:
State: h=2 m=20
